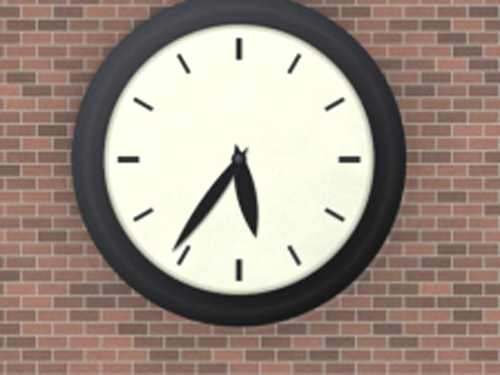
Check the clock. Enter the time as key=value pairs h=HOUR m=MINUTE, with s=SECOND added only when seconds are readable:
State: h=5 m=36
